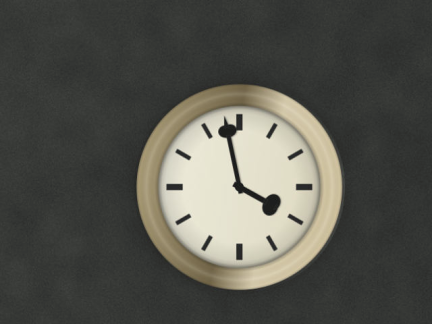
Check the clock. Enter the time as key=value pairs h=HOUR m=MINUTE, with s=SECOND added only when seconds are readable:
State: h=3 m=58
